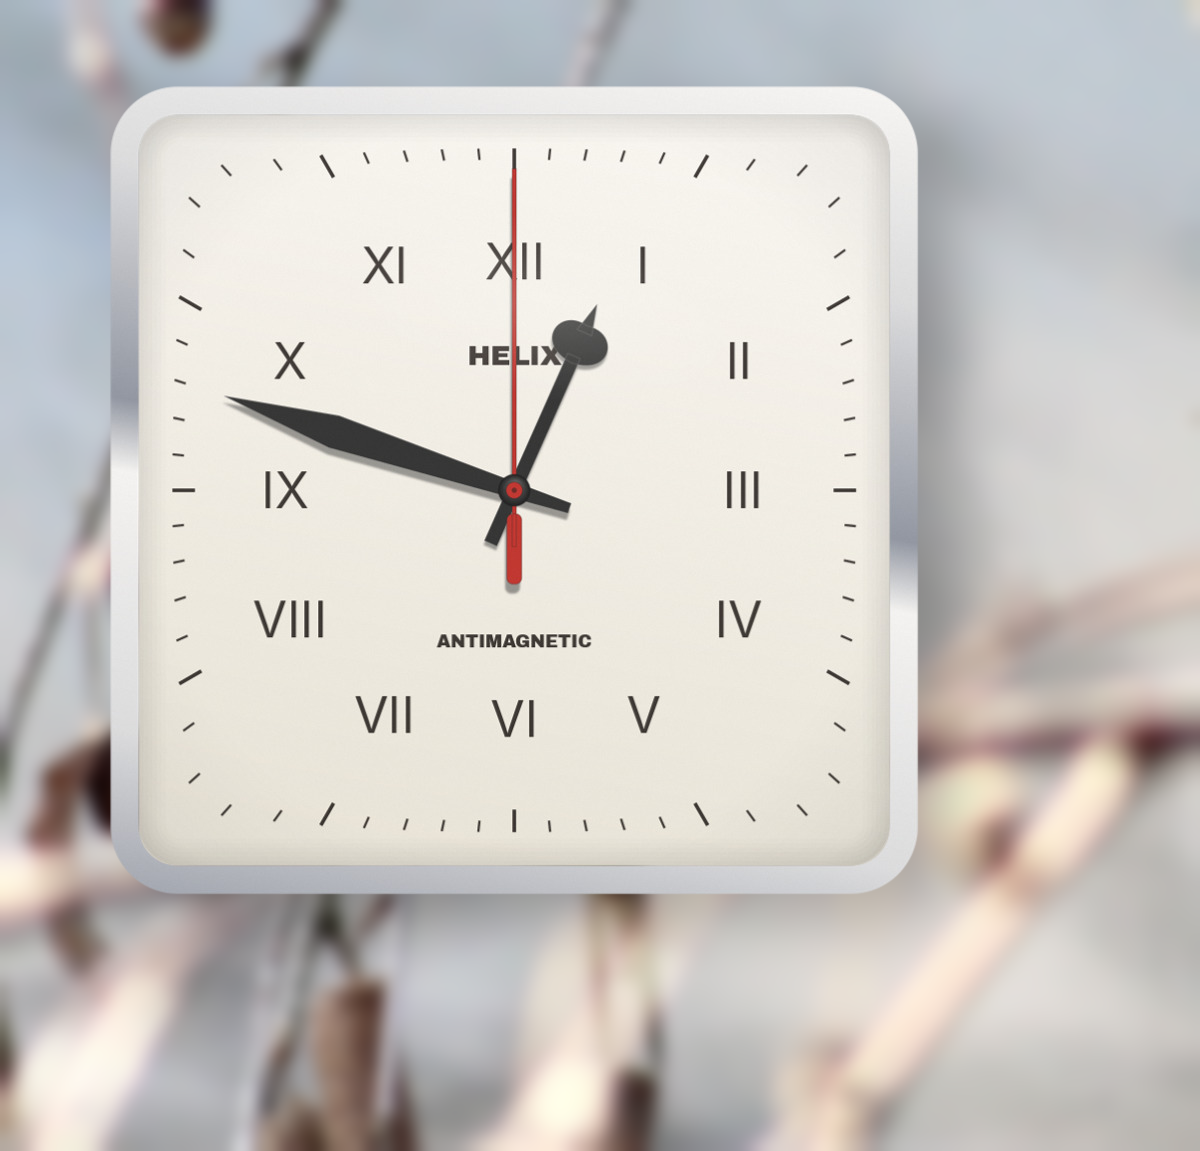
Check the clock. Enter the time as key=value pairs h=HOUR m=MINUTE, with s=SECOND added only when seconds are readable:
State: h=12 m=48 s=0
